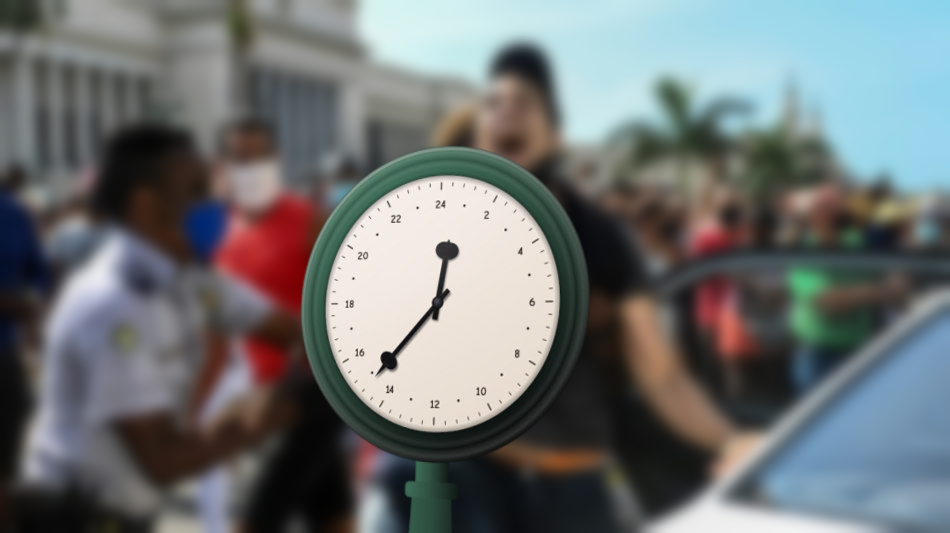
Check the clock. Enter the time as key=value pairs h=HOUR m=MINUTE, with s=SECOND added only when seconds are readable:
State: h=0 m=37
